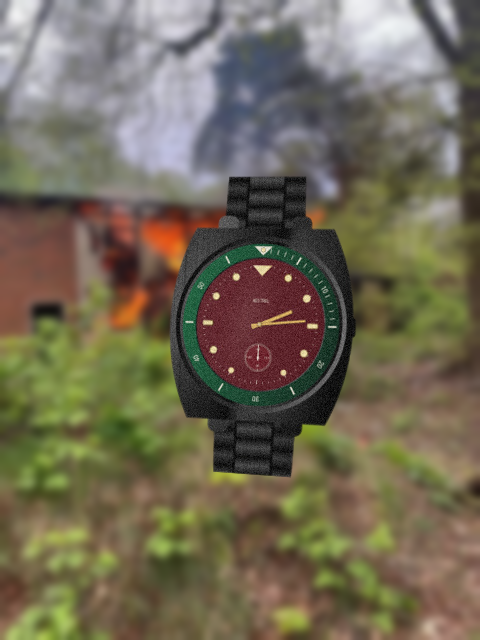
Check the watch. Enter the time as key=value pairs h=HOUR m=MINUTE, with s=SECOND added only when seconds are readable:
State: h=2 m=14
